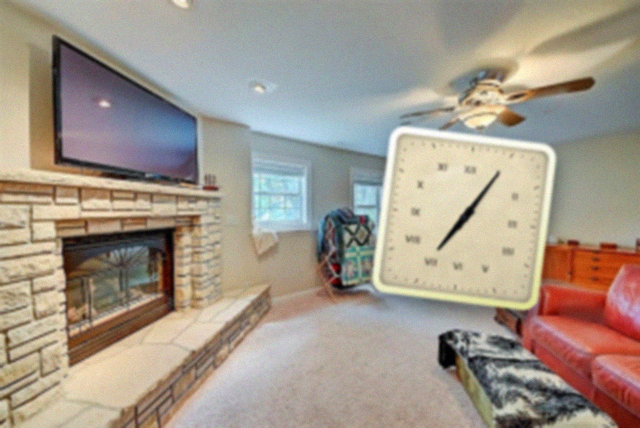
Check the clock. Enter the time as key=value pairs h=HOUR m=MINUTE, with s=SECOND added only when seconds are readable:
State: h=7 m=5
